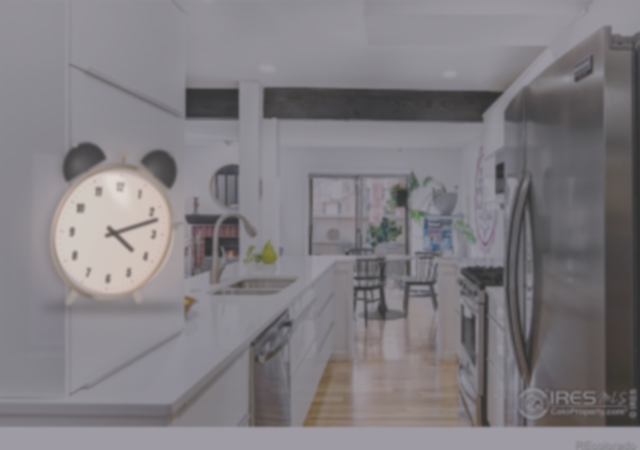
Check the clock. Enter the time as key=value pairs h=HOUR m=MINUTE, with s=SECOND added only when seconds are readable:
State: h=4 m=12
